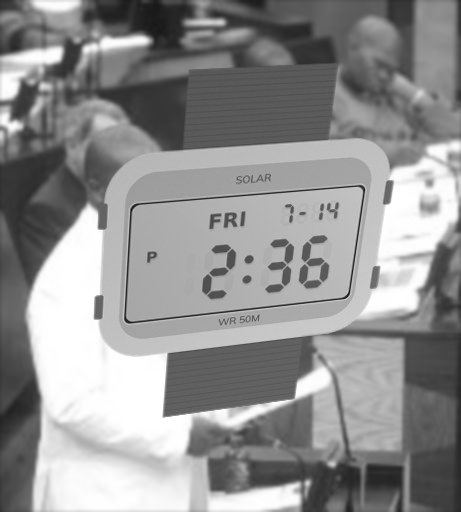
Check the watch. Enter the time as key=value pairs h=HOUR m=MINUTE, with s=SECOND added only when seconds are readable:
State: h=2 m=36
